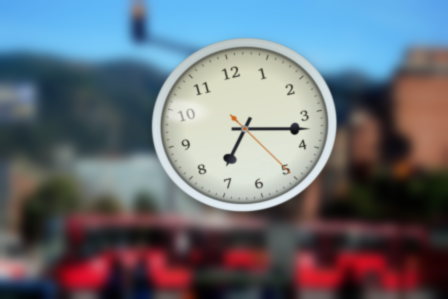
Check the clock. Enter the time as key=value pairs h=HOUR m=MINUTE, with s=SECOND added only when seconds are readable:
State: h=7 m=17 s=25
